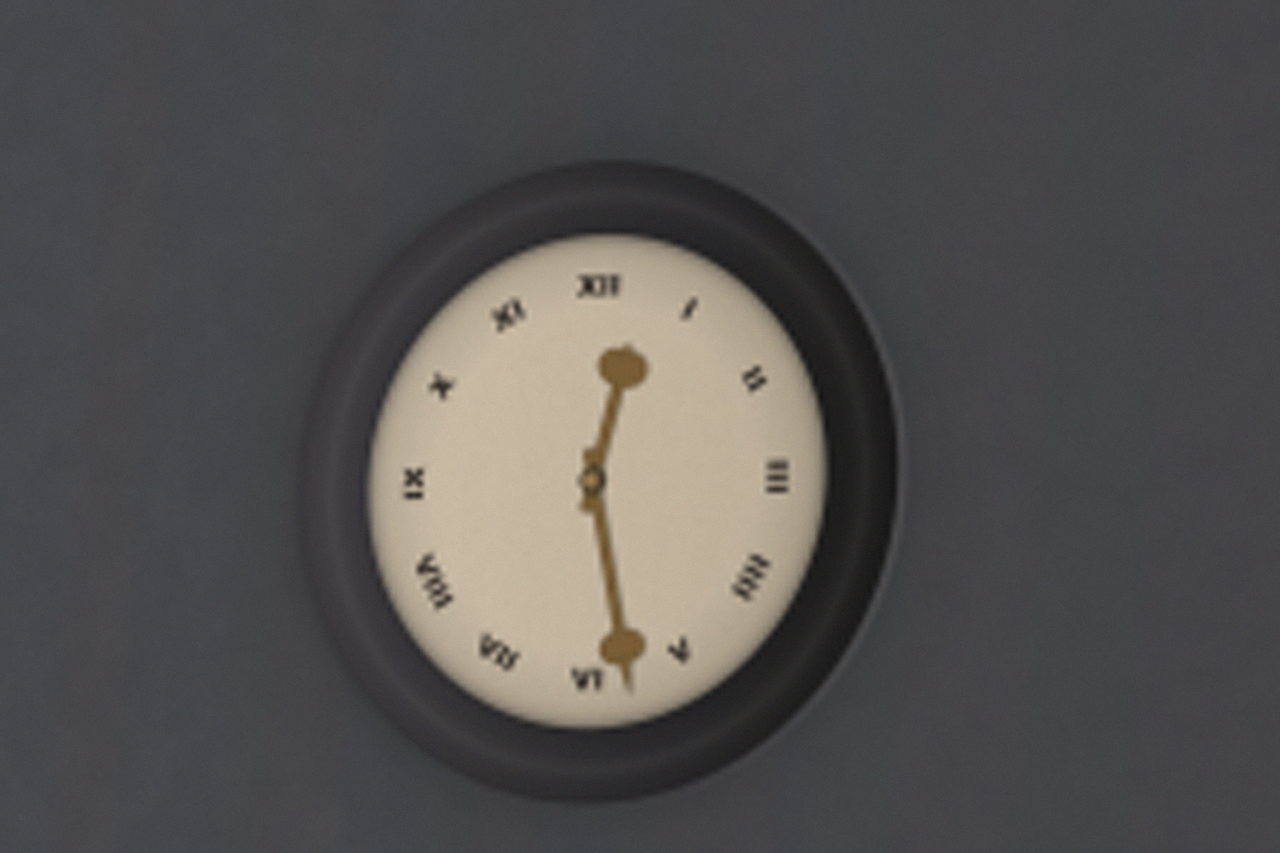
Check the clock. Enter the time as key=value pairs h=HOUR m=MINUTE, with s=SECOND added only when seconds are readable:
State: h=12 m=28
